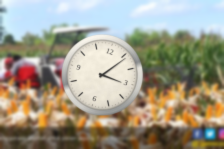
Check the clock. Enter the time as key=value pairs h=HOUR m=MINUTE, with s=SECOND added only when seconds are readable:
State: h=3 m=6
